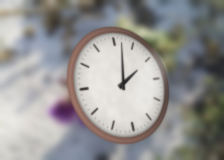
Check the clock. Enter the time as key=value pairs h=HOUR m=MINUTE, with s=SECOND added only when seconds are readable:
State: h=2 m=2
